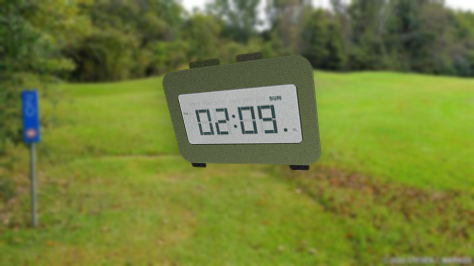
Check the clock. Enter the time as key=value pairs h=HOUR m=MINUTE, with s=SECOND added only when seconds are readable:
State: h=2 m=9
